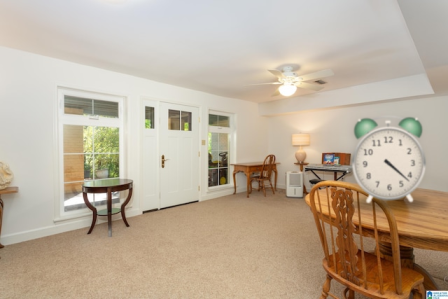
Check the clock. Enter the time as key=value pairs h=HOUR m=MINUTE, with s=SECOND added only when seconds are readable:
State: h=4 m=22
